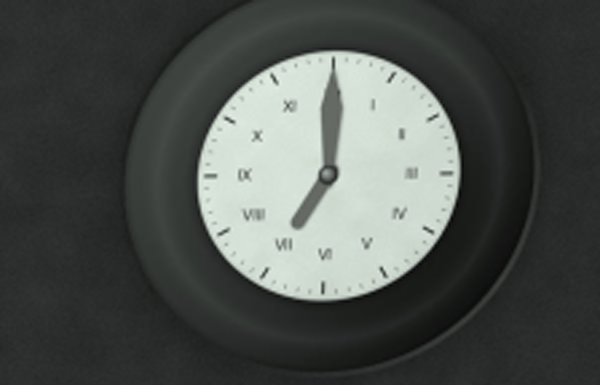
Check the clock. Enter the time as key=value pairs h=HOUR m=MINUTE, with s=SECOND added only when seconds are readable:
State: h=7 m=0
